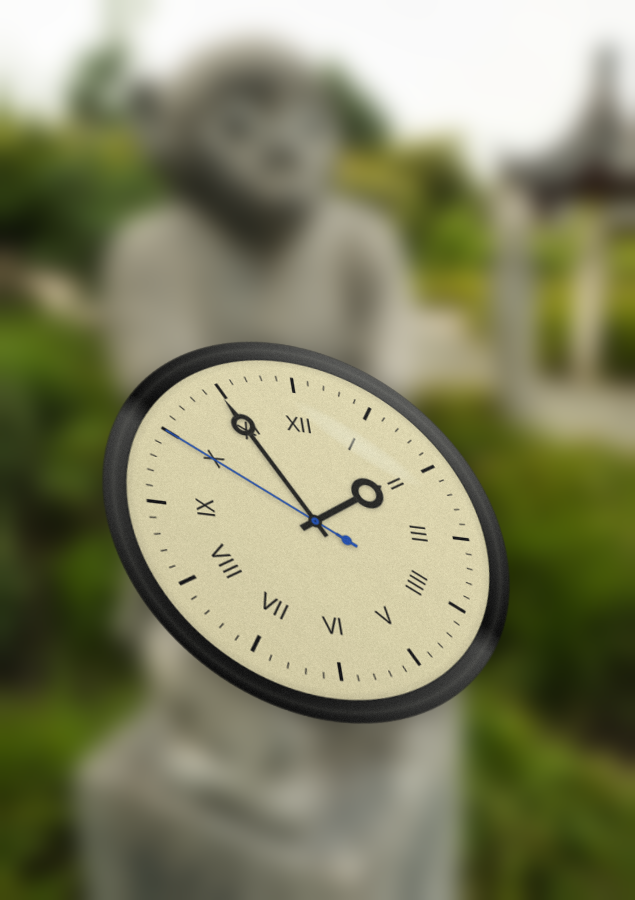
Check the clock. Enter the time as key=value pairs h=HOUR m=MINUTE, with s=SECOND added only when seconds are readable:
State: h=1 m=54 s=50
